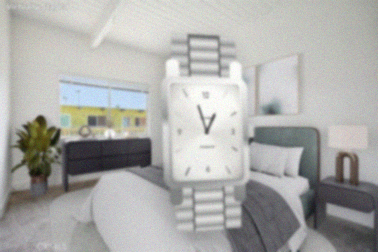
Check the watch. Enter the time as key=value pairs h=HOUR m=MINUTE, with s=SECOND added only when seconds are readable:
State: h=12 m=57
